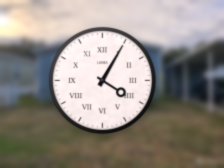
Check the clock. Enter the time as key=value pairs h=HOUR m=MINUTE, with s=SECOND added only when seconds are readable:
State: h=4 m=5
